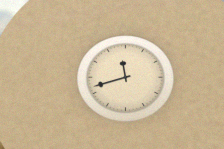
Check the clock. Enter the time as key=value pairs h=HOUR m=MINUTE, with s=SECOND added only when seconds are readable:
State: h=11 m=42
